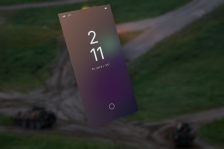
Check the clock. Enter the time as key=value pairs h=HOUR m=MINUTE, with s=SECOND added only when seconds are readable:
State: h=2 m=11
